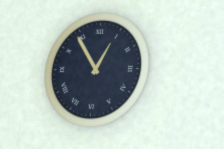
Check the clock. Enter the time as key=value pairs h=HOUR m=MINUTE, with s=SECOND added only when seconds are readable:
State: h=12 m=54
